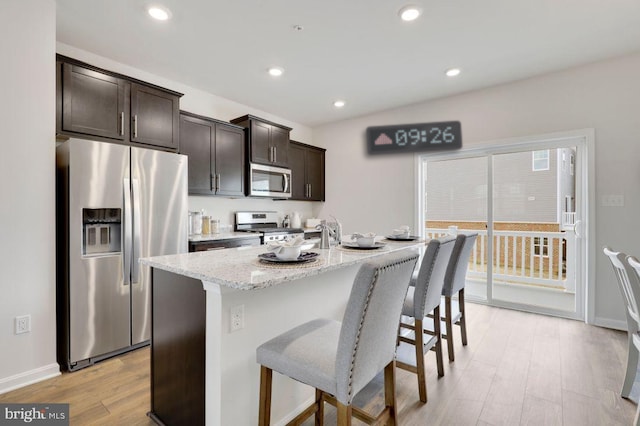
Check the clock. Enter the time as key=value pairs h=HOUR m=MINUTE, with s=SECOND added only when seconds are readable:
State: h=9 m=26
